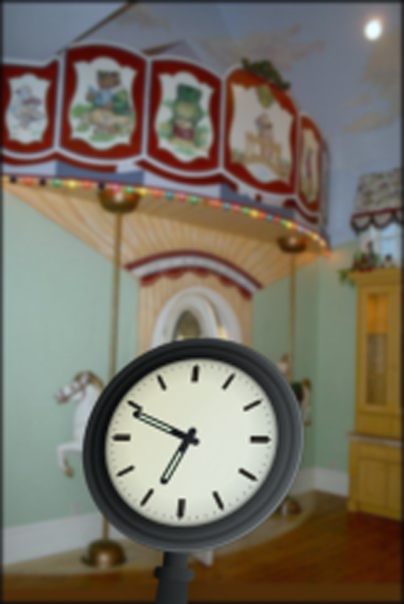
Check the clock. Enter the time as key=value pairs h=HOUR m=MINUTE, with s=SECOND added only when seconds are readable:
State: h=6 m=49
